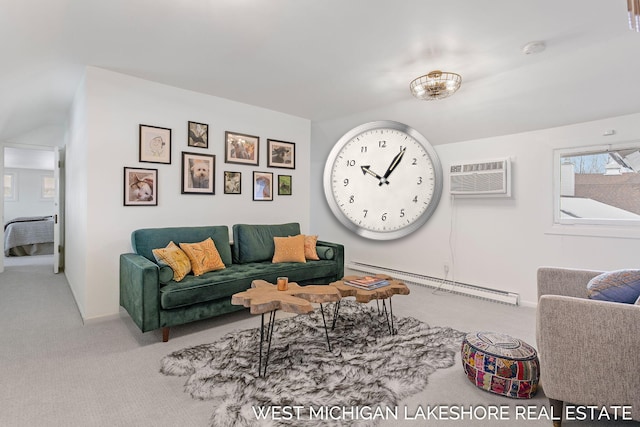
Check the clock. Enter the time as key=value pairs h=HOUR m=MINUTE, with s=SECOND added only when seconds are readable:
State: h=10 m=6
